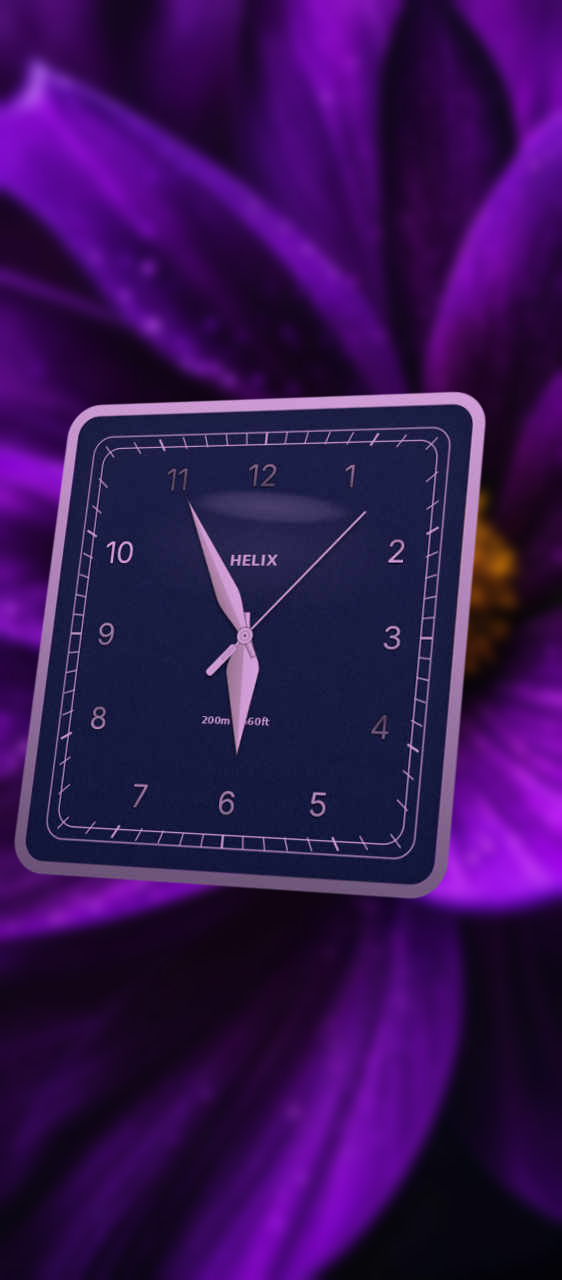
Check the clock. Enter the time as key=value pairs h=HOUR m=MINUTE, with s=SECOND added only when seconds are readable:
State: h=5 m=55 s=7
